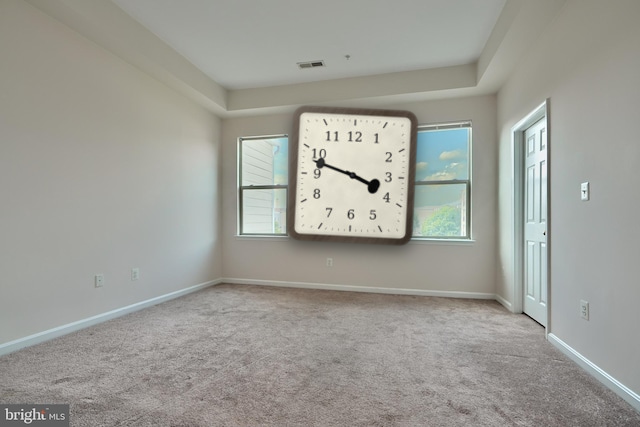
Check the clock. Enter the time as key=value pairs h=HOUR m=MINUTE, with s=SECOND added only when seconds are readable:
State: h=3 m=48
